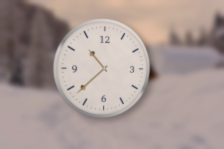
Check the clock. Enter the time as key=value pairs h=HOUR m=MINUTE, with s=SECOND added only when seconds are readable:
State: h=10 m=38
